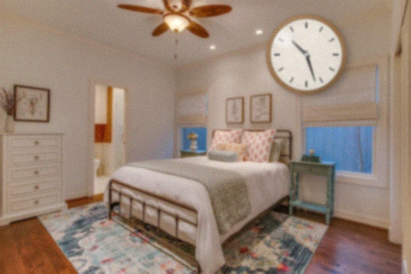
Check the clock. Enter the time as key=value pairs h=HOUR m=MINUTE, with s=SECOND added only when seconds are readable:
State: h=10 m=27
